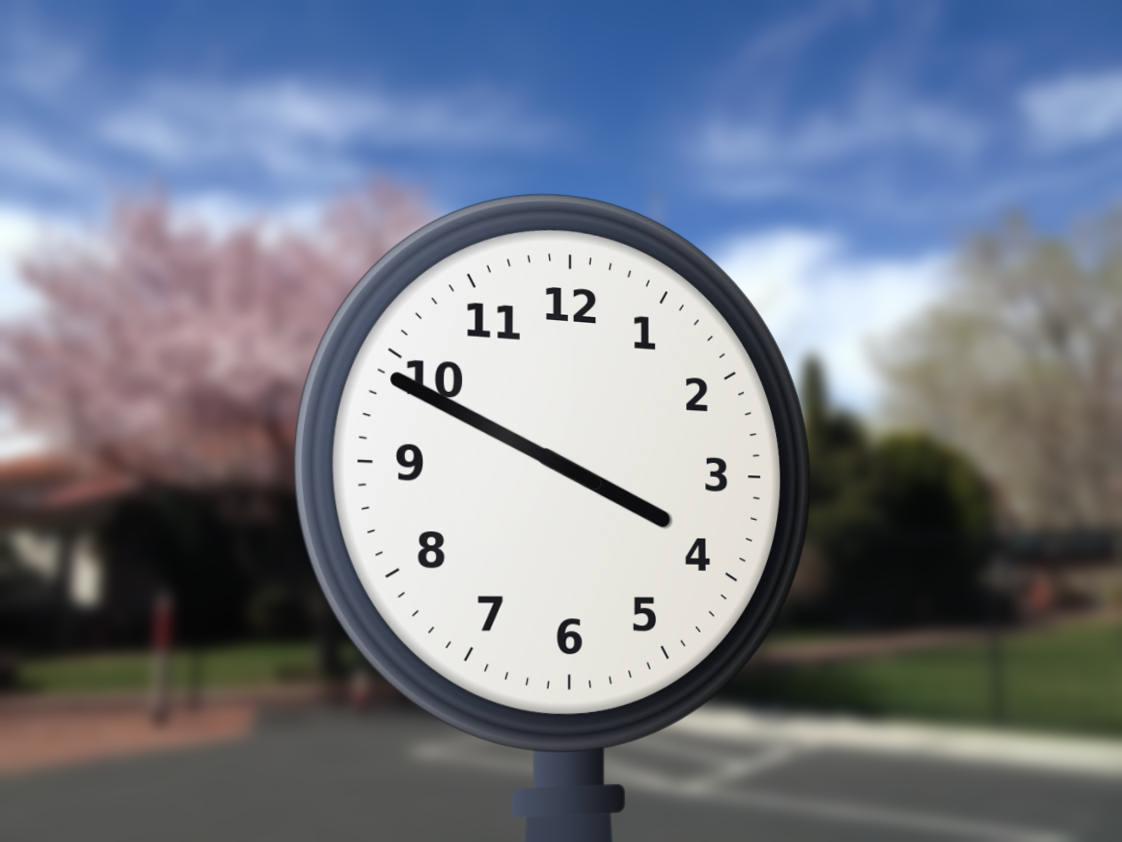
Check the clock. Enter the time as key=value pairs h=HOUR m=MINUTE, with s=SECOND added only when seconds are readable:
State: h=3 m=49
